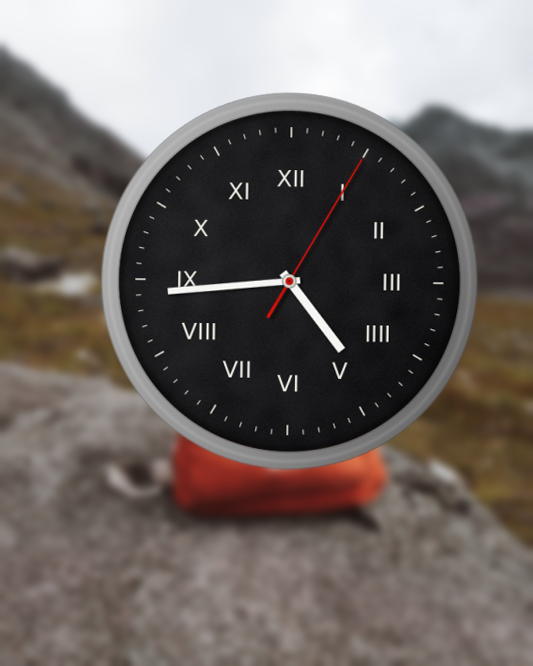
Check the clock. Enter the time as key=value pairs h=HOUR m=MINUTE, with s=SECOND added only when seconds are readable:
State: h=4 m=44 s=5
